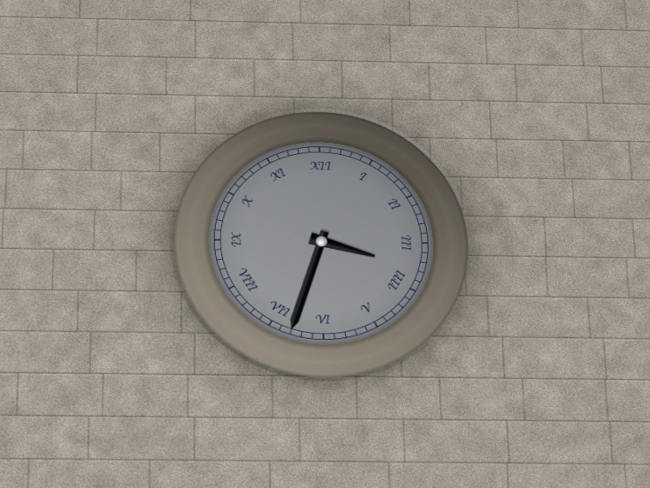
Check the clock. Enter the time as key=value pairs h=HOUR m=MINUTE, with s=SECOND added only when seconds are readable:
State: h=3 m=33
